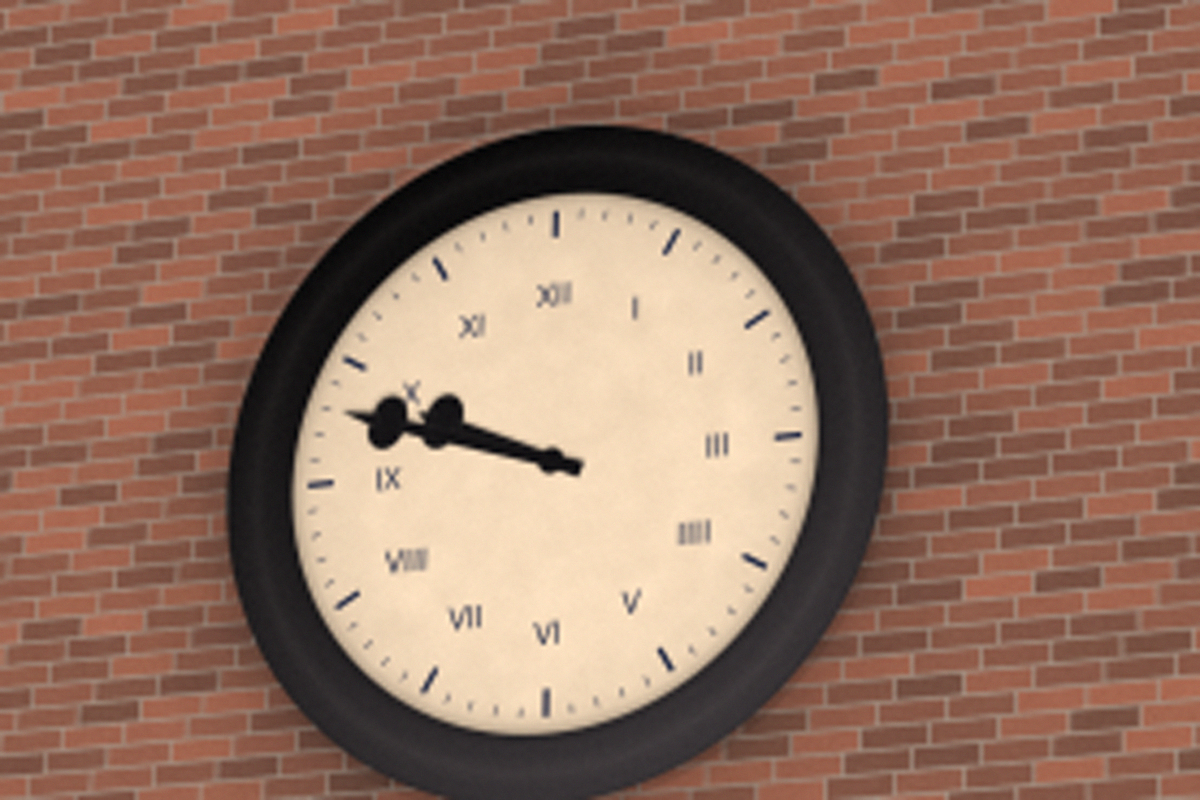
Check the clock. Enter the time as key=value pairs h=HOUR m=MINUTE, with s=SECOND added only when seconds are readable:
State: h=9 m=48
